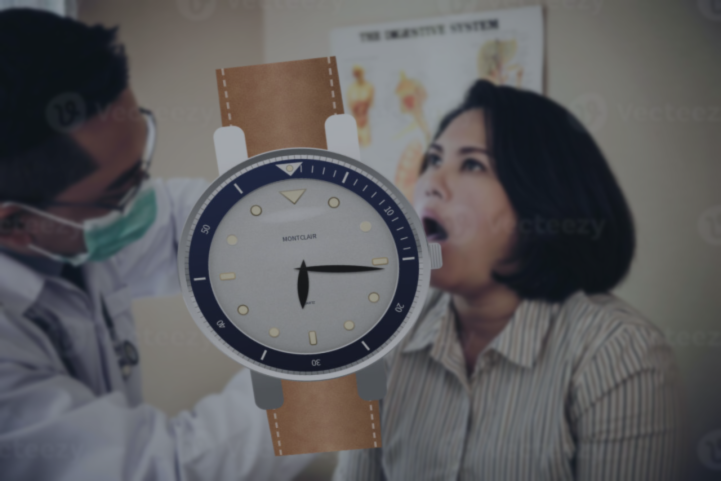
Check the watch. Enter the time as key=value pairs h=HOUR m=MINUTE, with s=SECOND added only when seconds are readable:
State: h=6 m=16
